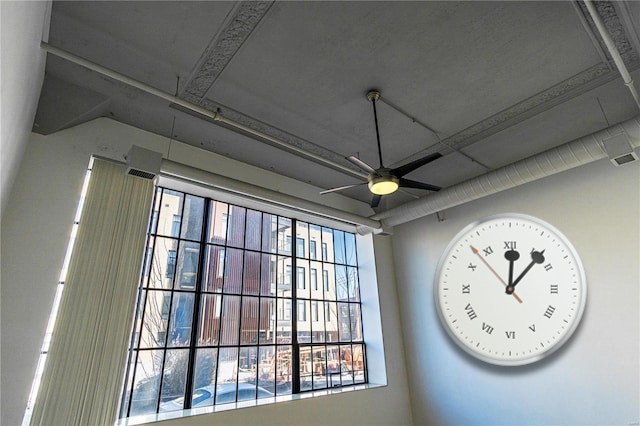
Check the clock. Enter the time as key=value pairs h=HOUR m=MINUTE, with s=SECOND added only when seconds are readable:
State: h=12 m=6 s=53
